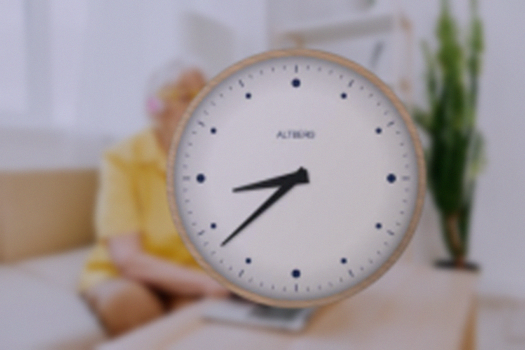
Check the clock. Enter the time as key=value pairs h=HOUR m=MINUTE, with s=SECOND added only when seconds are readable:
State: h=8 m=38
